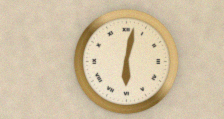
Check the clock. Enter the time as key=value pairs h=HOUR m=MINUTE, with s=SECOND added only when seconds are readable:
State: h=6 m=2
